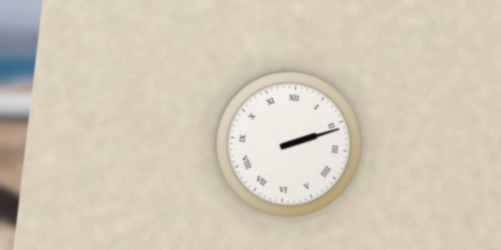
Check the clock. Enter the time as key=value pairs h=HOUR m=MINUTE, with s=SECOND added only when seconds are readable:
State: h=2 m=11
